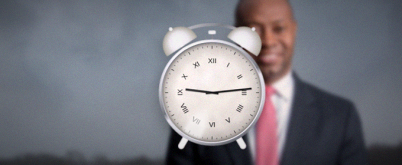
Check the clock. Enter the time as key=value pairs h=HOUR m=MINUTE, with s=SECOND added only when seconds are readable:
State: h=9 m=14
